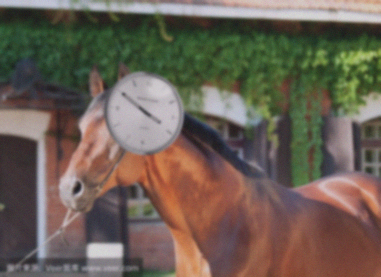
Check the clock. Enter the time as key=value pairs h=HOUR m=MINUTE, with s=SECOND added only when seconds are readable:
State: h=3 m=50
